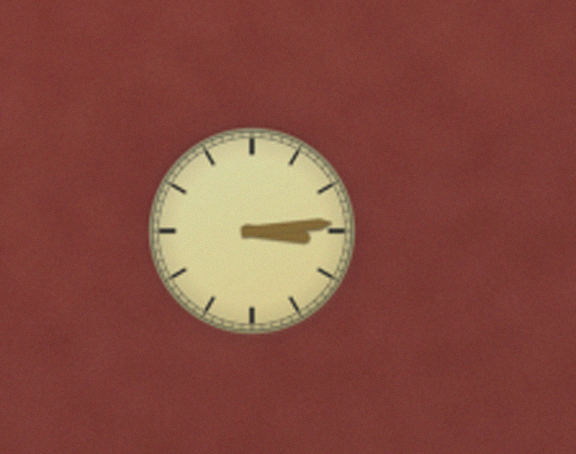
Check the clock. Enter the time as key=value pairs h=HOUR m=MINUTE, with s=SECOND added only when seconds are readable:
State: h=3 m=14
